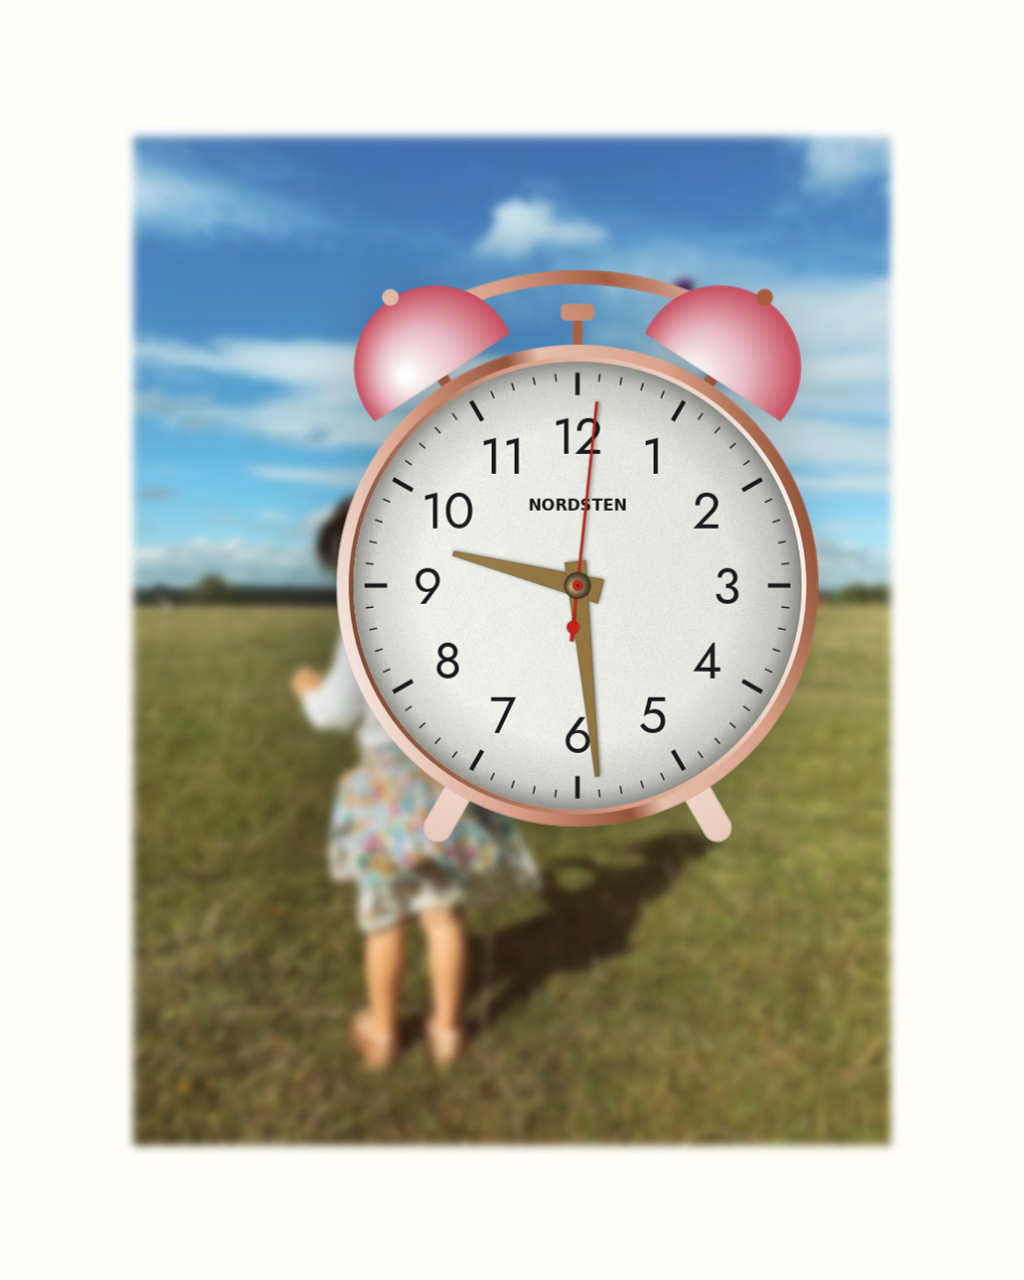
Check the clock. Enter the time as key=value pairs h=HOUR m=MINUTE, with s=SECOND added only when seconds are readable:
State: h=9 m=29 s=1
